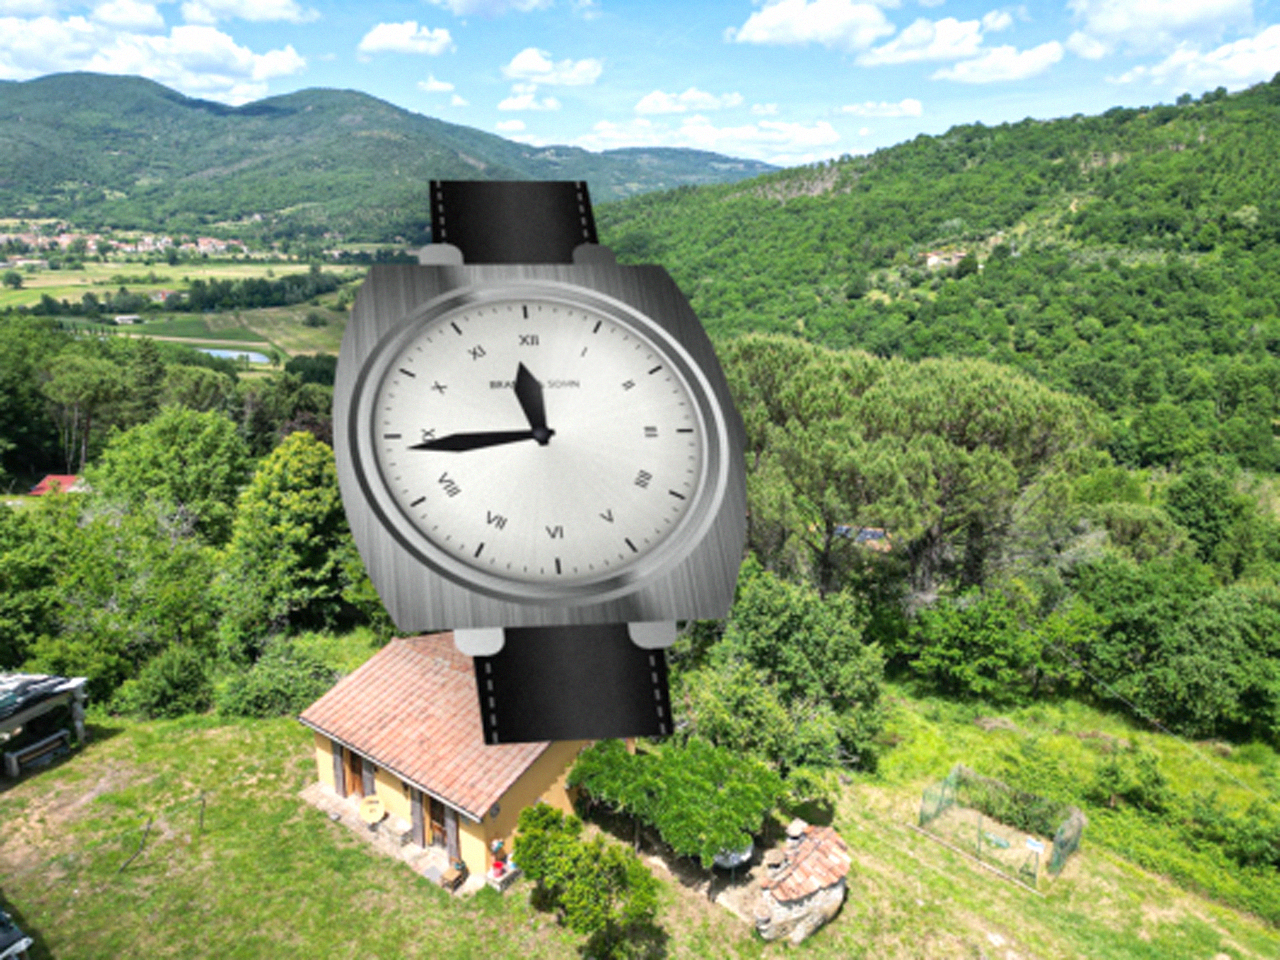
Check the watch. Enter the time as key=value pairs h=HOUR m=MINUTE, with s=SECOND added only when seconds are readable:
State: h=11 m=44
